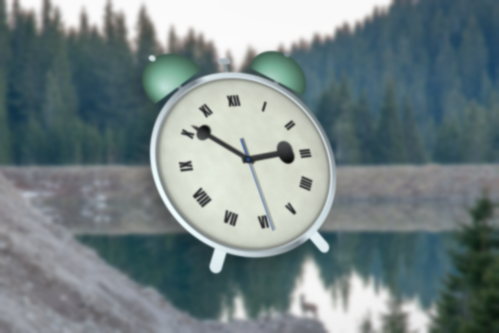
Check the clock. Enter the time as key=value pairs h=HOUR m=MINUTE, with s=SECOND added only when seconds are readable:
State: h=2 m=51 s=29
